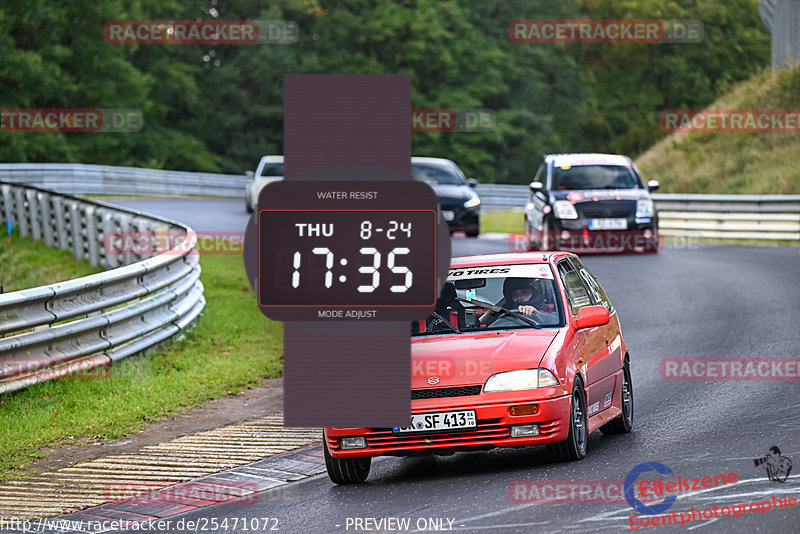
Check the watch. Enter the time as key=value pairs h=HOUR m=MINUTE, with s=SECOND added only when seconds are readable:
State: h=17 m=35
